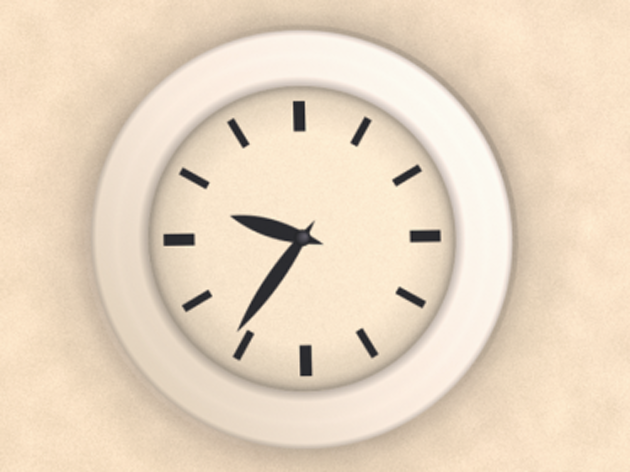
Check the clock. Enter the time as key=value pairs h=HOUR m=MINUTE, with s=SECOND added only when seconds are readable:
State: h=9 m=36
